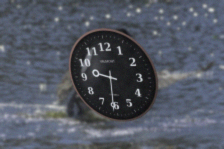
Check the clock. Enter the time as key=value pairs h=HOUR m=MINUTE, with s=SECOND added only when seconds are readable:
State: h=9 m=31
